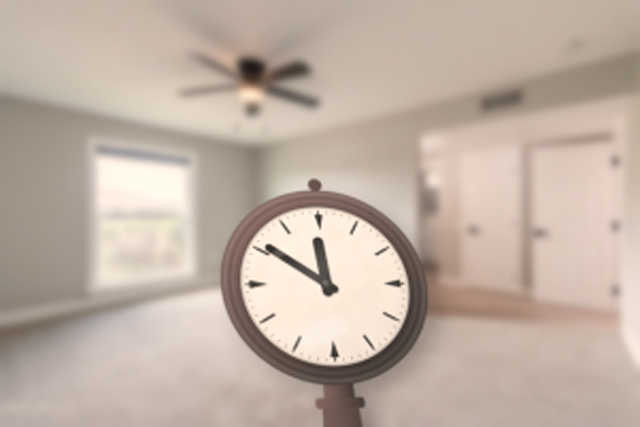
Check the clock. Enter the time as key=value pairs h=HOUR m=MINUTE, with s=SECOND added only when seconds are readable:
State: h=11 m=51
